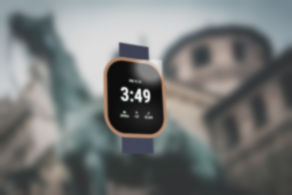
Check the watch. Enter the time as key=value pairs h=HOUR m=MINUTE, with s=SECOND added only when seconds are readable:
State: h=3 m=49
